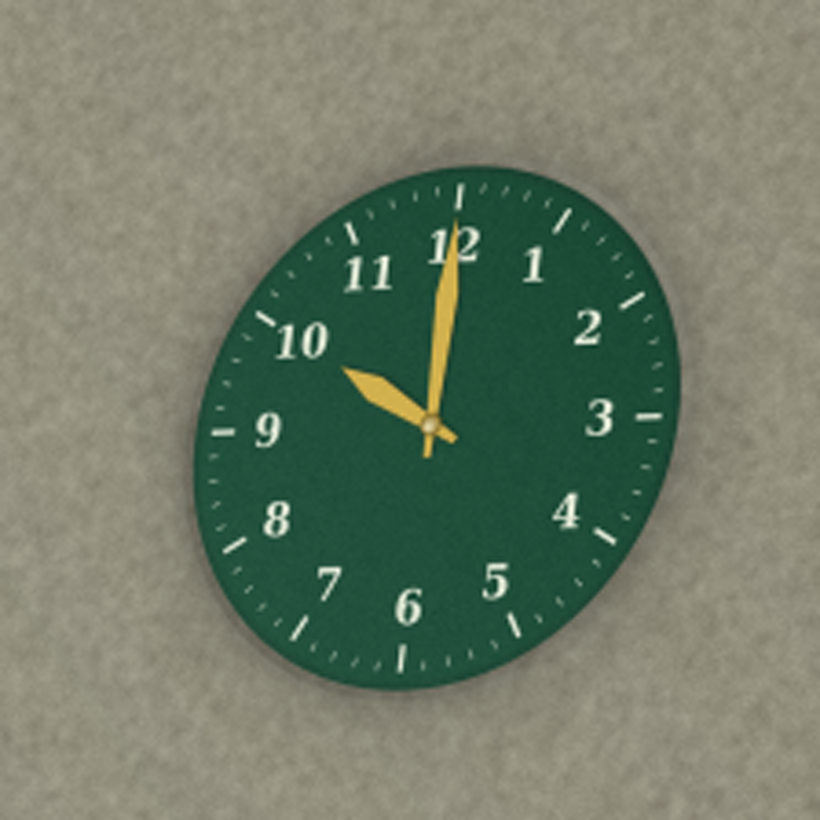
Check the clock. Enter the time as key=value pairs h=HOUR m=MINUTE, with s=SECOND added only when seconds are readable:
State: h=10 m=0
